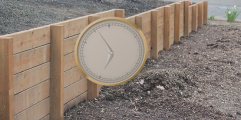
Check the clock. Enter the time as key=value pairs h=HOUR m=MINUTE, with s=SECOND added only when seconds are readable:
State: h=6 m=56
